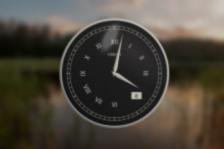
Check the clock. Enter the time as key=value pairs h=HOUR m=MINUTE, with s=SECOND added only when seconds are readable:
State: h=4 m=2
